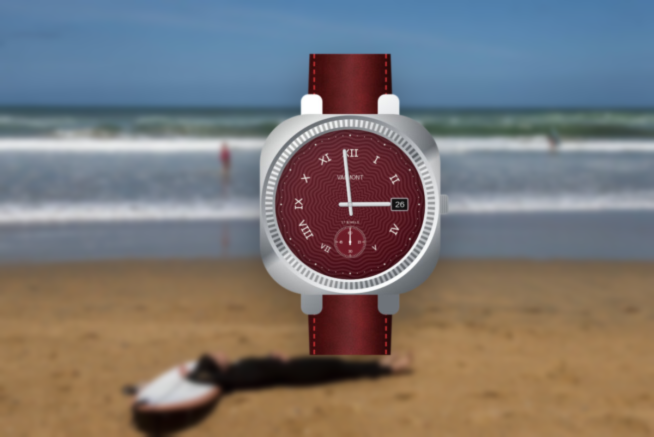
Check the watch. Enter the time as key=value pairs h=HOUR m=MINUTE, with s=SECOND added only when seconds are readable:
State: h=2 m=59
